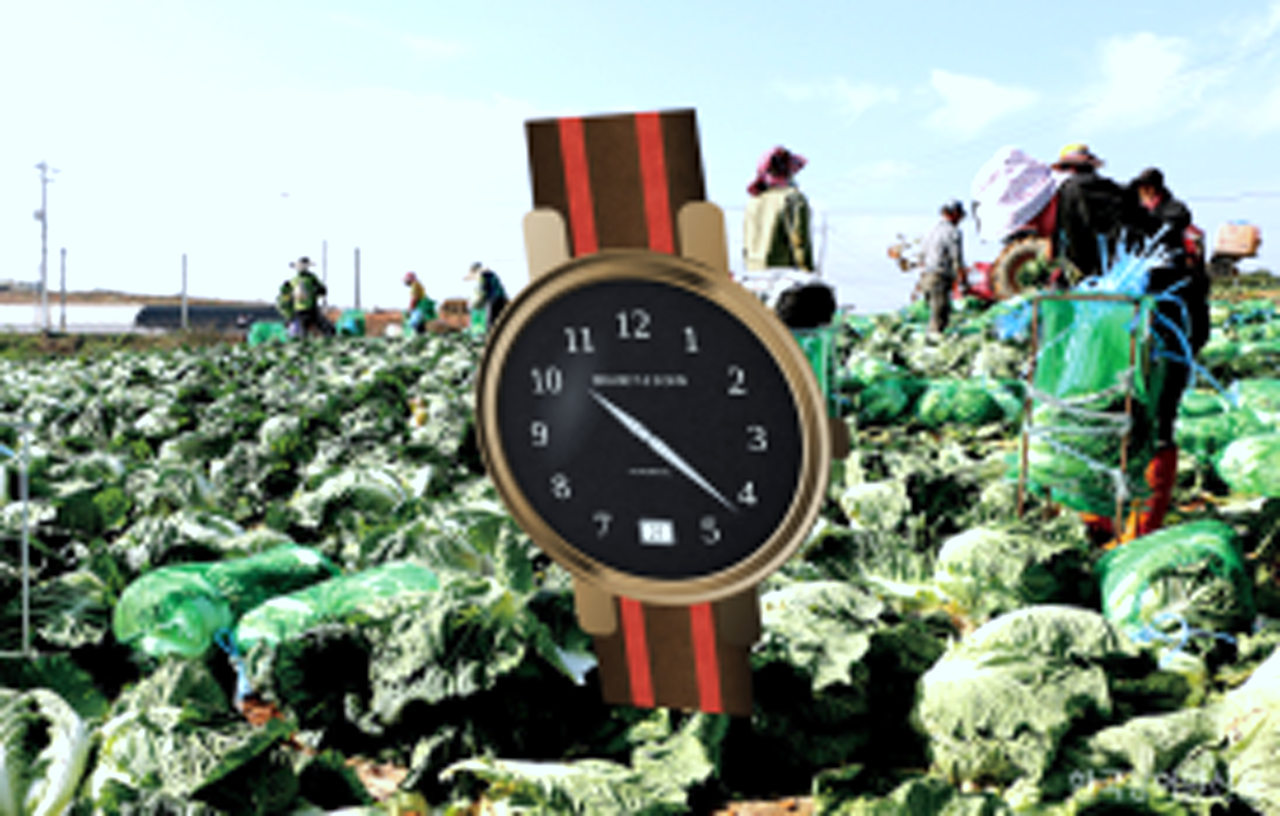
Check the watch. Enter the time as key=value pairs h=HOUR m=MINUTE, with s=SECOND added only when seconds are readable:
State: h=10 m=22
